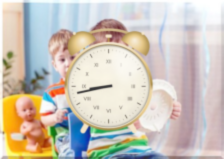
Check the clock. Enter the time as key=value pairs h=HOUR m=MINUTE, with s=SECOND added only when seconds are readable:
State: h=8 m=43
